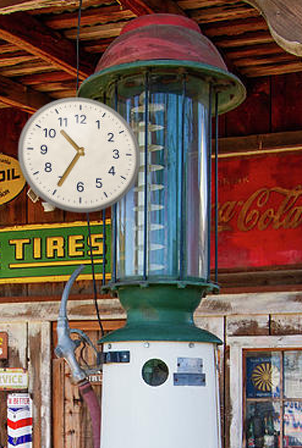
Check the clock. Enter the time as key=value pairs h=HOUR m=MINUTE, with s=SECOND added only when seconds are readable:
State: h=10 m=35
